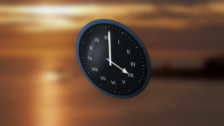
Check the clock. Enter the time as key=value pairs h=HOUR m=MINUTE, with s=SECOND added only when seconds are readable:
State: h=4 m=1
